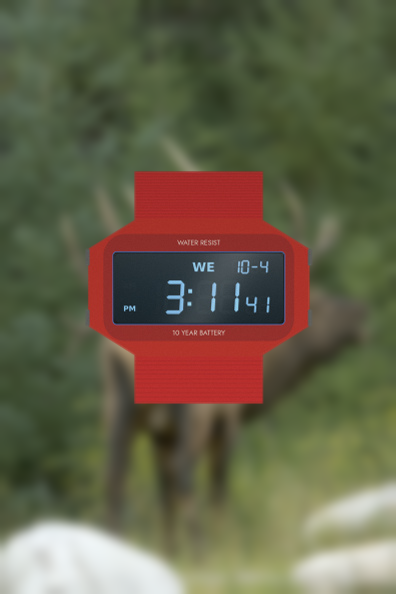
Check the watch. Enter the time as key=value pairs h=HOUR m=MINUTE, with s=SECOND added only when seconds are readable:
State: h=3 m=11 s=41
